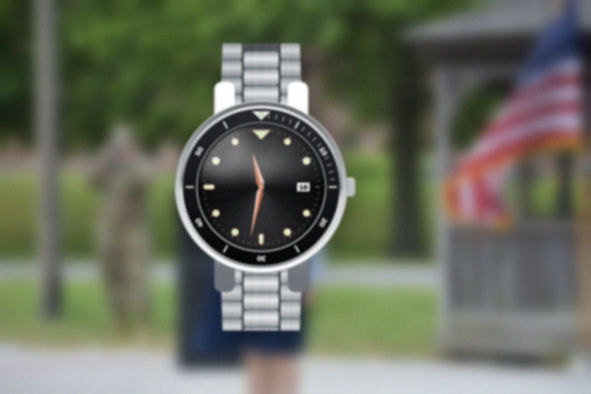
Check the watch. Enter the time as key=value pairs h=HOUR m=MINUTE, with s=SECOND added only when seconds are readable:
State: h=11 m=32
